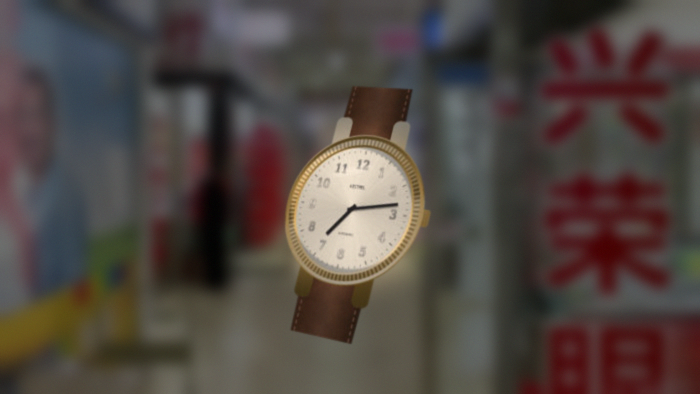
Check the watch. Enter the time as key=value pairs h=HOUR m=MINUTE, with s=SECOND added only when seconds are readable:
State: h=7 m=13
